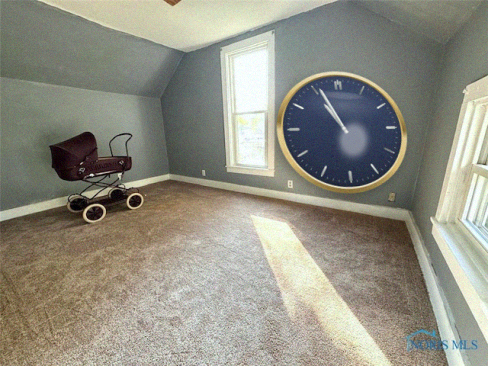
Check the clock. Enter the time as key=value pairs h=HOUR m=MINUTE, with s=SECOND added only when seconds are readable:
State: h=10 m=56
